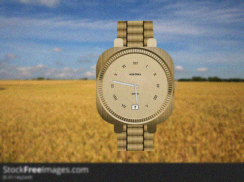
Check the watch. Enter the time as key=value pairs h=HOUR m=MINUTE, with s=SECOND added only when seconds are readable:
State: h=5 m=47
